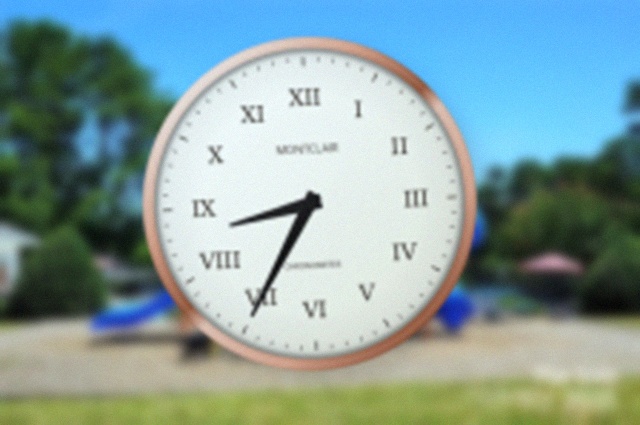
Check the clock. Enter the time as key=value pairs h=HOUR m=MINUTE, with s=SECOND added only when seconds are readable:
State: h=8 m=35
